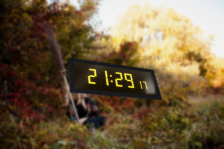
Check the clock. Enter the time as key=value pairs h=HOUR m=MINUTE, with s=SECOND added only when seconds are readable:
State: h=21 m=29 s=17
